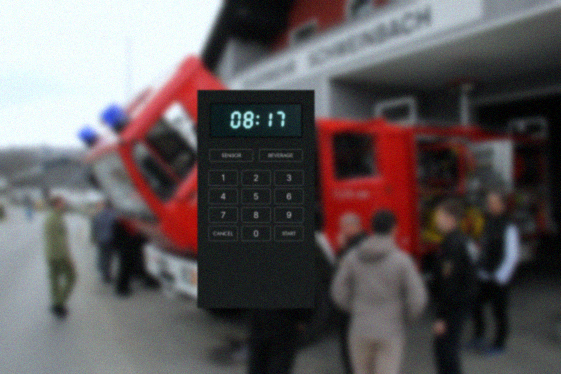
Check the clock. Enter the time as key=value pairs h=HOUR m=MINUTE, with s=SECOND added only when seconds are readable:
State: h=8 m=17
